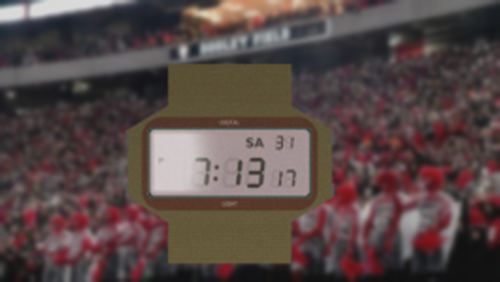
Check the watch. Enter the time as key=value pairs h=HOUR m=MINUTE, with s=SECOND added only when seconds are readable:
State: h=7 m=13 s=17
